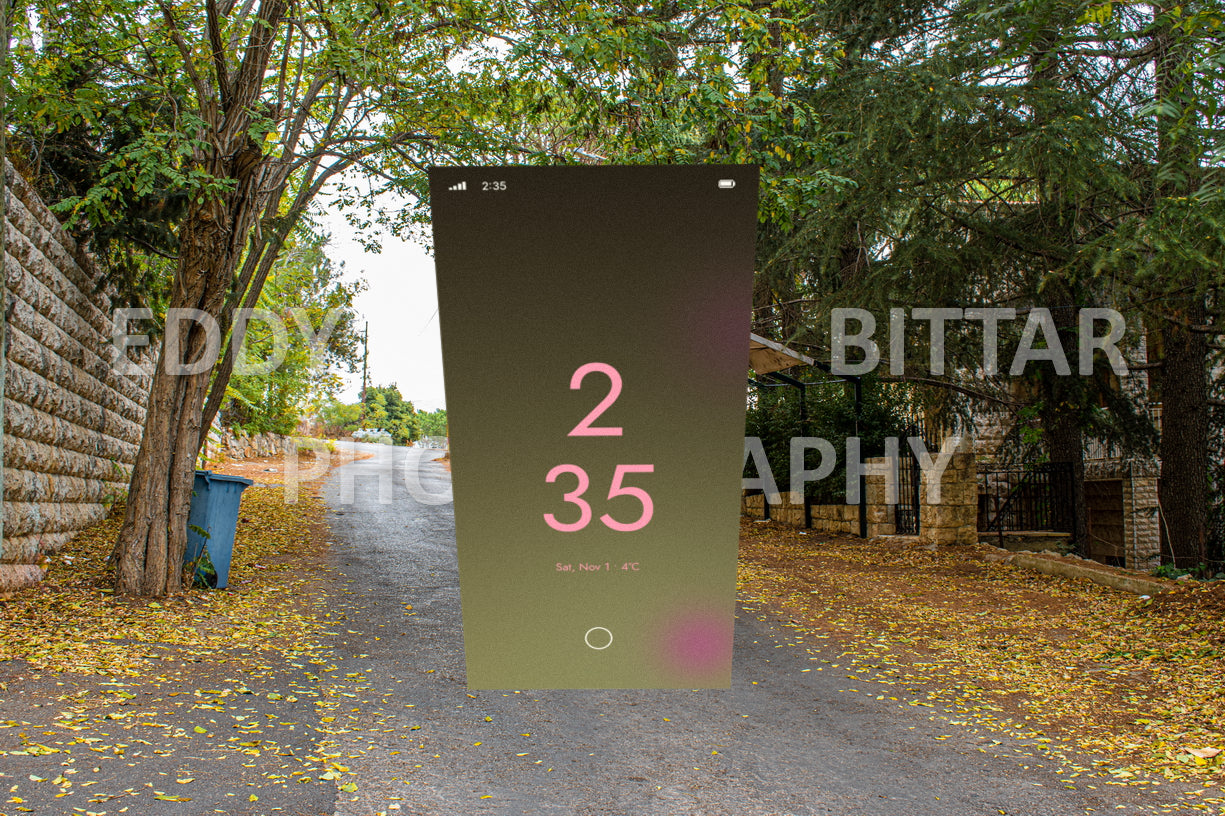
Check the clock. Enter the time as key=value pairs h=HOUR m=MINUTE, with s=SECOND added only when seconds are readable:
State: h=2 m=35
